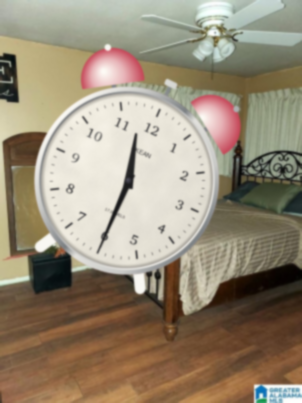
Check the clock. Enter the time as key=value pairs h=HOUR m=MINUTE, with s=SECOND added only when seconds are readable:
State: h=11 m=30
